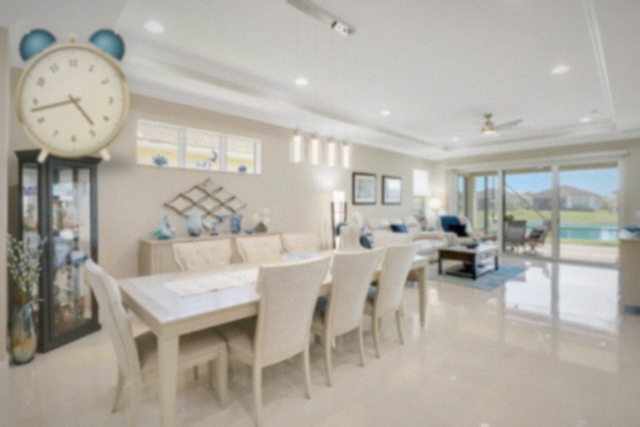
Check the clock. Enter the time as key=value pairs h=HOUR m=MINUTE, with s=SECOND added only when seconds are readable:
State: h=4 m=43
